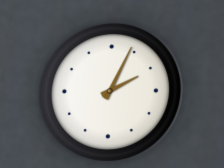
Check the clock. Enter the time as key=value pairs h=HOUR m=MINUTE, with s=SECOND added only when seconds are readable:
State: h=2 m=4
